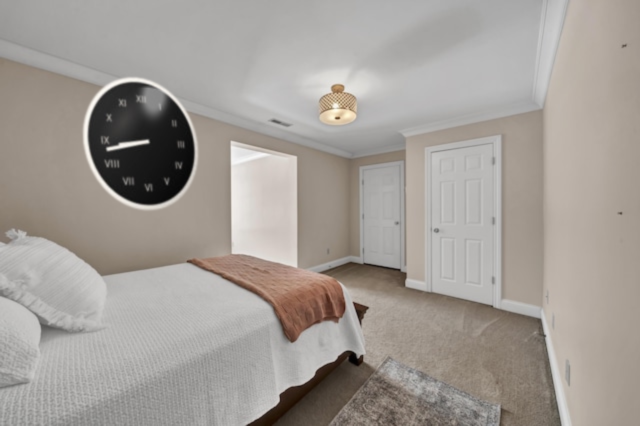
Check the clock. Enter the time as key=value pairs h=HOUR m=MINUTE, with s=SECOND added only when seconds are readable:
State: h=8 m=43
